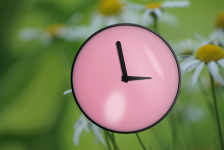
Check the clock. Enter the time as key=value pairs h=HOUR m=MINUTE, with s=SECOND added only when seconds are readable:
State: h=2 m=58
